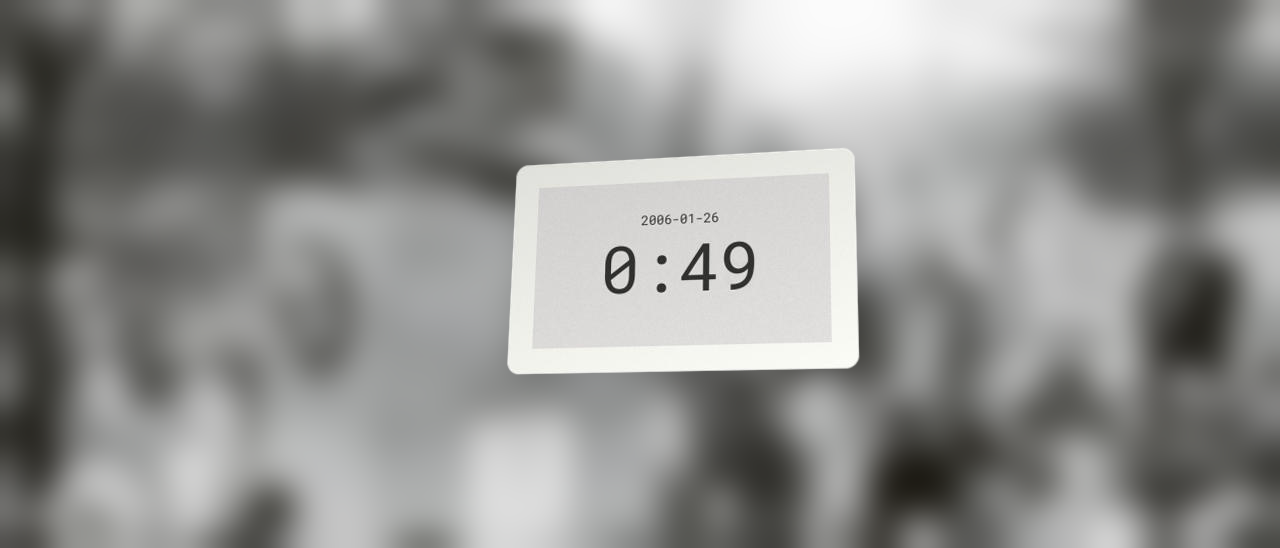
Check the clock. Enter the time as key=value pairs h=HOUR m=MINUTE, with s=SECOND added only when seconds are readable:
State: h=0 m=49
